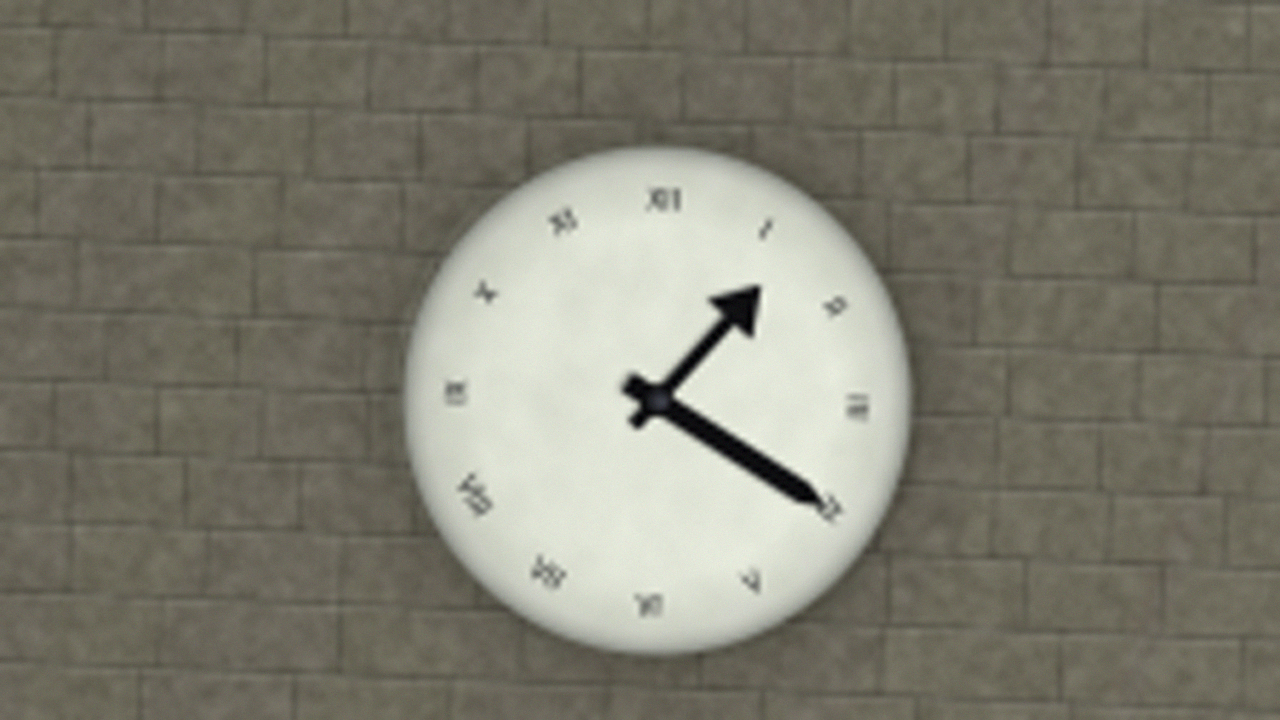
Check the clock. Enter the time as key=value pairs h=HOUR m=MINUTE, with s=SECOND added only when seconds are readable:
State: h=1 m=20
